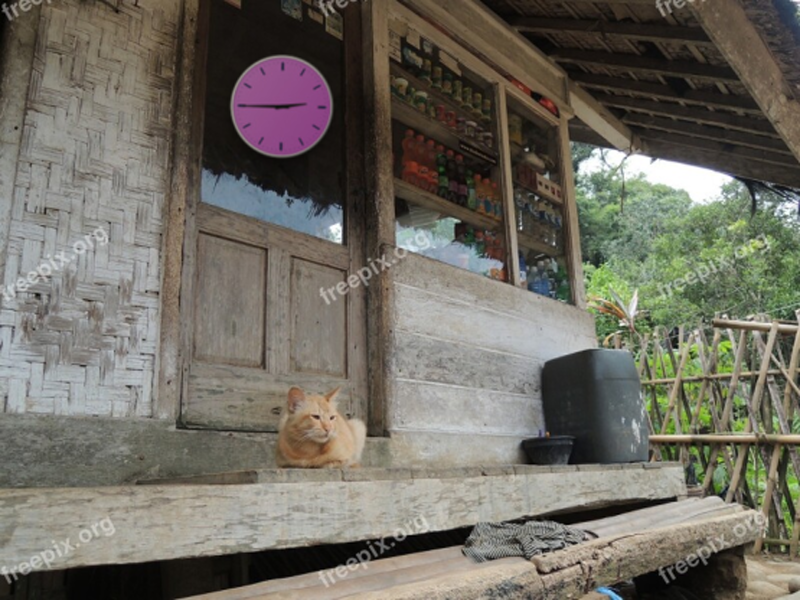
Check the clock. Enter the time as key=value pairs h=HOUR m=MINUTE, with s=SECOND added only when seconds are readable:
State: h=2 m=45
